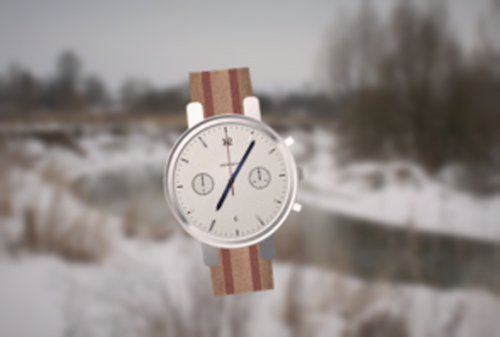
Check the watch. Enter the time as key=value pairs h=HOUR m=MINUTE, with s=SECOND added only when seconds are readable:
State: h=7 m=6
